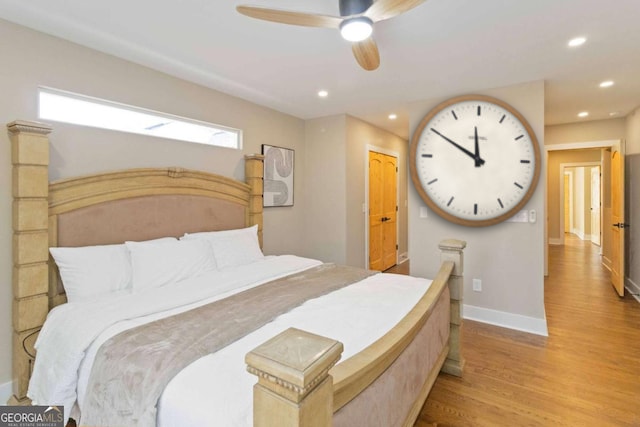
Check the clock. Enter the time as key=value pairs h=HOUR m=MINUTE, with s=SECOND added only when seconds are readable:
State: h=11 m=50
